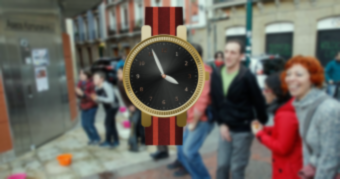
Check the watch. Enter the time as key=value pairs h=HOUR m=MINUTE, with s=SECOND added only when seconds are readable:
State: h=3 m=56
